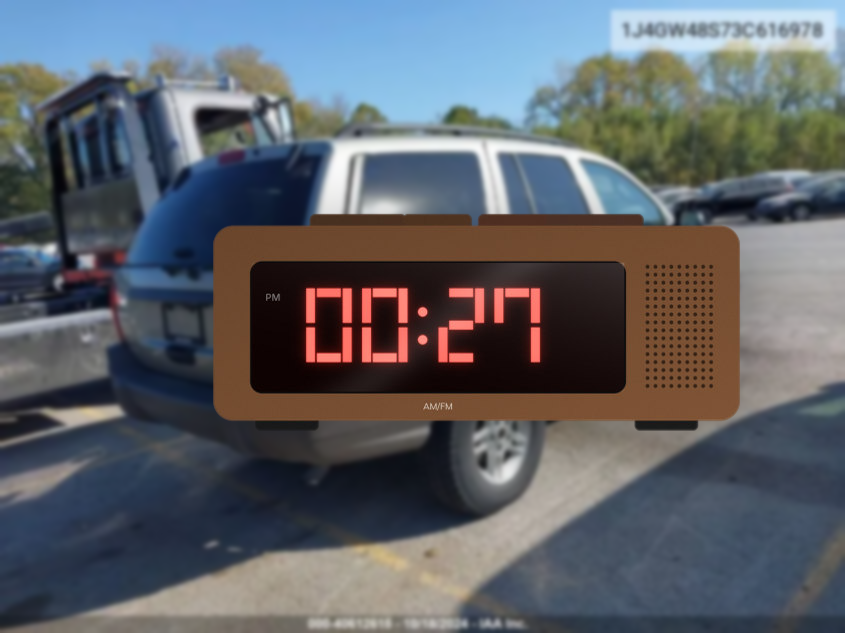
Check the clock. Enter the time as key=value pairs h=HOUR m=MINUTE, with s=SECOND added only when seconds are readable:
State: h=0 m=27
